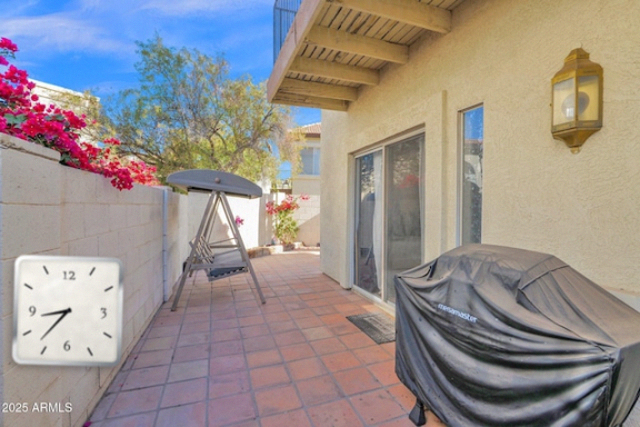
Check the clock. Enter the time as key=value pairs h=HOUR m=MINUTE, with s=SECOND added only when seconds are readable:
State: h=8 m=37
